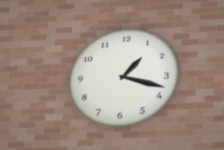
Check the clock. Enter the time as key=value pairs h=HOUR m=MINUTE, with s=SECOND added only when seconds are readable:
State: h=1 m=18
